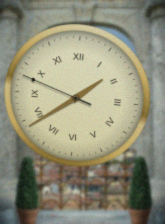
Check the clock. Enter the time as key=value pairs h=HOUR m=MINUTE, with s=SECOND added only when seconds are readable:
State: h=1 m=38 s=48
